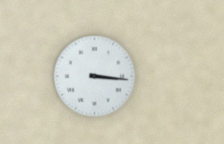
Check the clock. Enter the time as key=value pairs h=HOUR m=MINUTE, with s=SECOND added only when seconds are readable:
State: h=3 m=16
